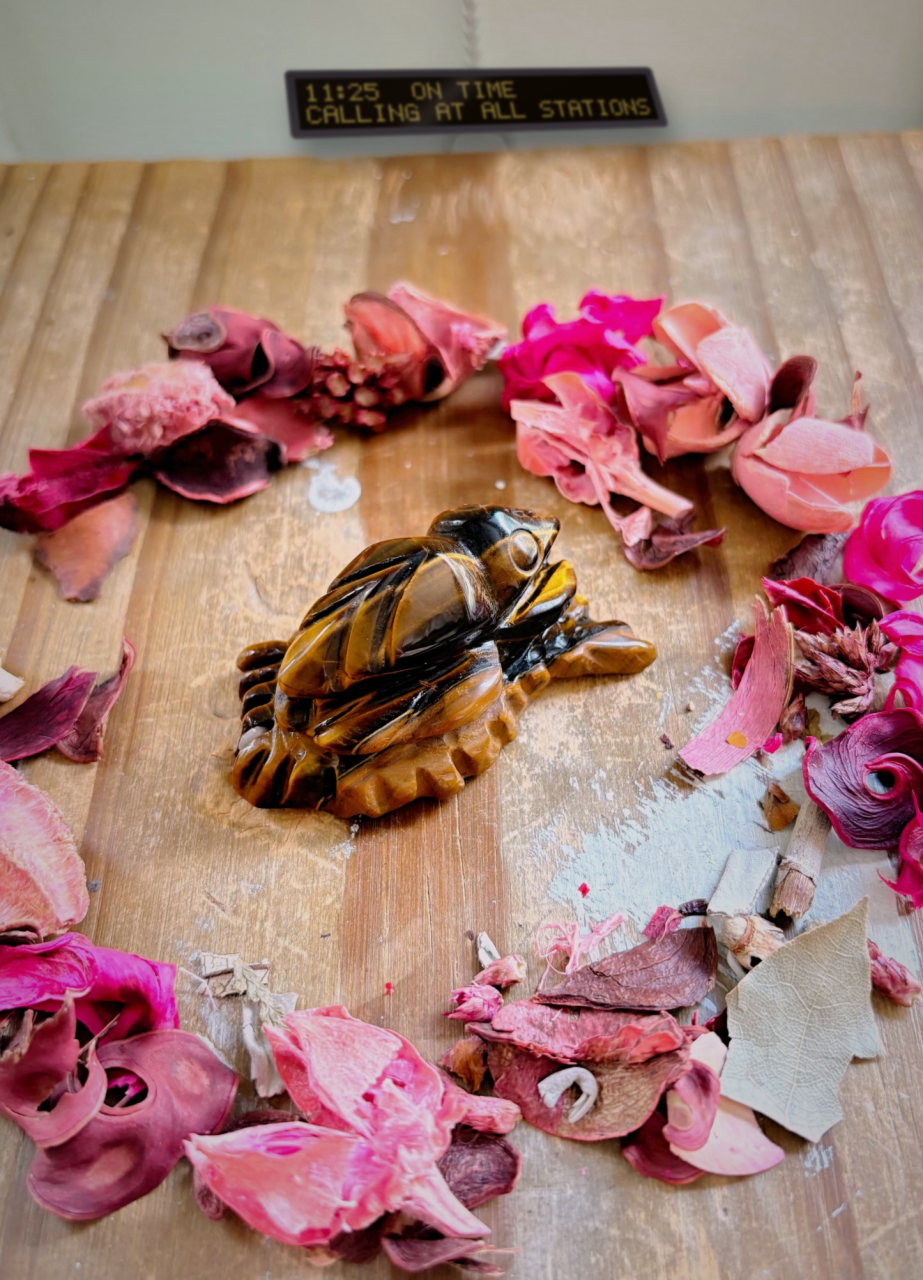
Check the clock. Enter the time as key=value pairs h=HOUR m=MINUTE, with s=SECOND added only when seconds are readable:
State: h=11 m=25
